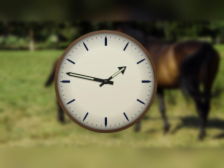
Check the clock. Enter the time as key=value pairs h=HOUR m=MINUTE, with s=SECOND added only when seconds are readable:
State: h=1 m=47
